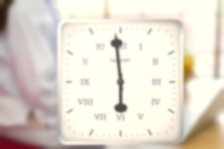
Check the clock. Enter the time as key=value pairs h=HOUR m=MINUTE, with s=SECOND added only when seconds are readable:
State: h=5 m=59
